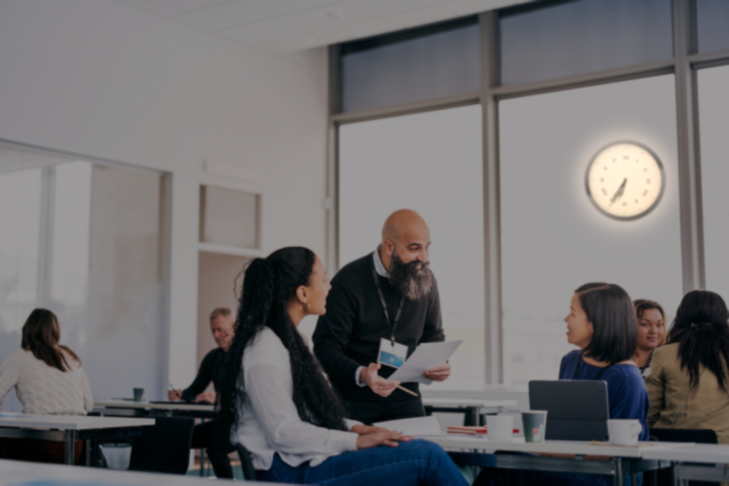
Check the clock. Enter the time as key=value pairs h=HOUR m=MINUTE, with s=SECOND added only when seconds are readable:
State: h=6 m=35
